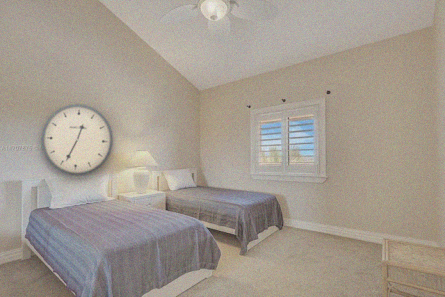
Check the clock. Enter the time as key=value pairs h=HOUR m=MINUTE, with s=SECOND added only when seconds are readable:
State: h=12 m=34
